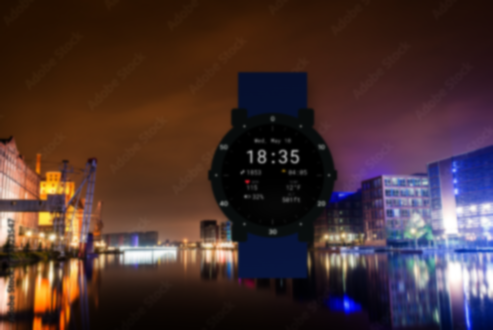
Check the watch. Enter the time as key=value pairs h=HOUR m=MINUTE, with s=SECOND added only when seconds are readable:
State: h=18 m=35
